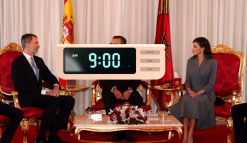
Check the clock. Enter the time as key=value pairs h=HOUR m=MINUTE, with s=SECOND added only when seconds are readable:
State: h=9 m=0
